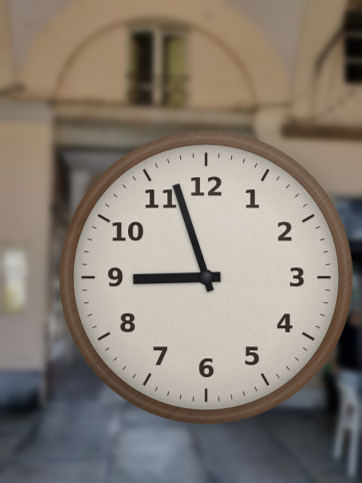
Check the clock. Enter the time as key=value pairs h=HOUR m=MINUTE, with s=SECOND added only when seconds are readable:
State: h=8 m=57
